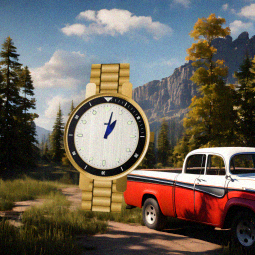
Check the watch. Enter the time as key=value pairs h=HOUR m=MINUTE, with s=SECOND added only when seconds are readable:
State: h=1 m=2
